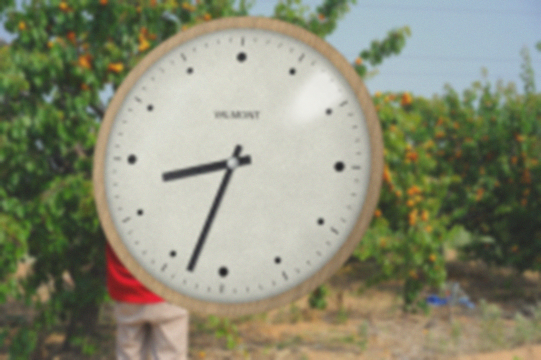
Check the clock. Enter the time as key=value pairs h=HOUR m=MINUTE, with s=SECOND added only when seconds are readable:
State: h=8 m=33
